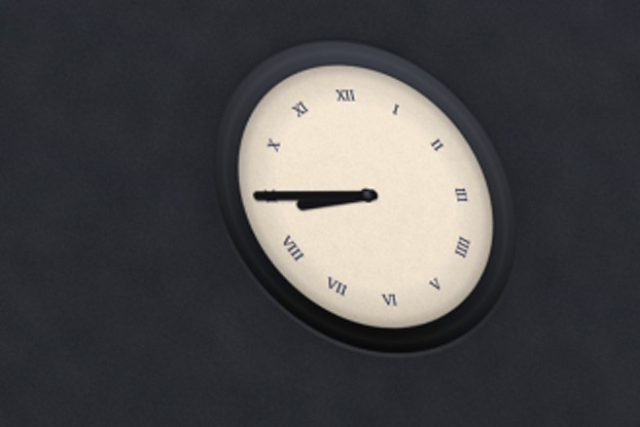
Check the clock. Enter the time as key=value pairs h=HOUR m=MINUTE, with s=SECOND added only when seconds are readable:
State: h=8 m=45
